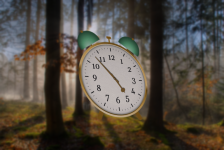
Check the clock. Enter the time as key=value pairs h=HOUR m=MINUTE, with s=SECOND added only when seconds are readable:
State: h=4 m=53
